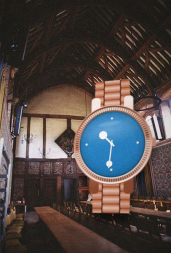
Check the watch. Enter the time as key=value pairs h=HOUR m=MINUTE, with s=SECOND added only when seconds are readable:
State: h=10 m=31
